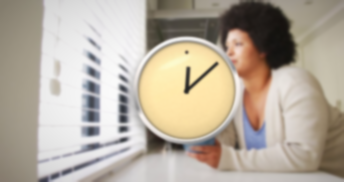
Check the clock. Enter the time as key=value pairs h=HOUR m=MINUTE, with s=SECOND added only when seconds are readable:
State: h=12 m=8
